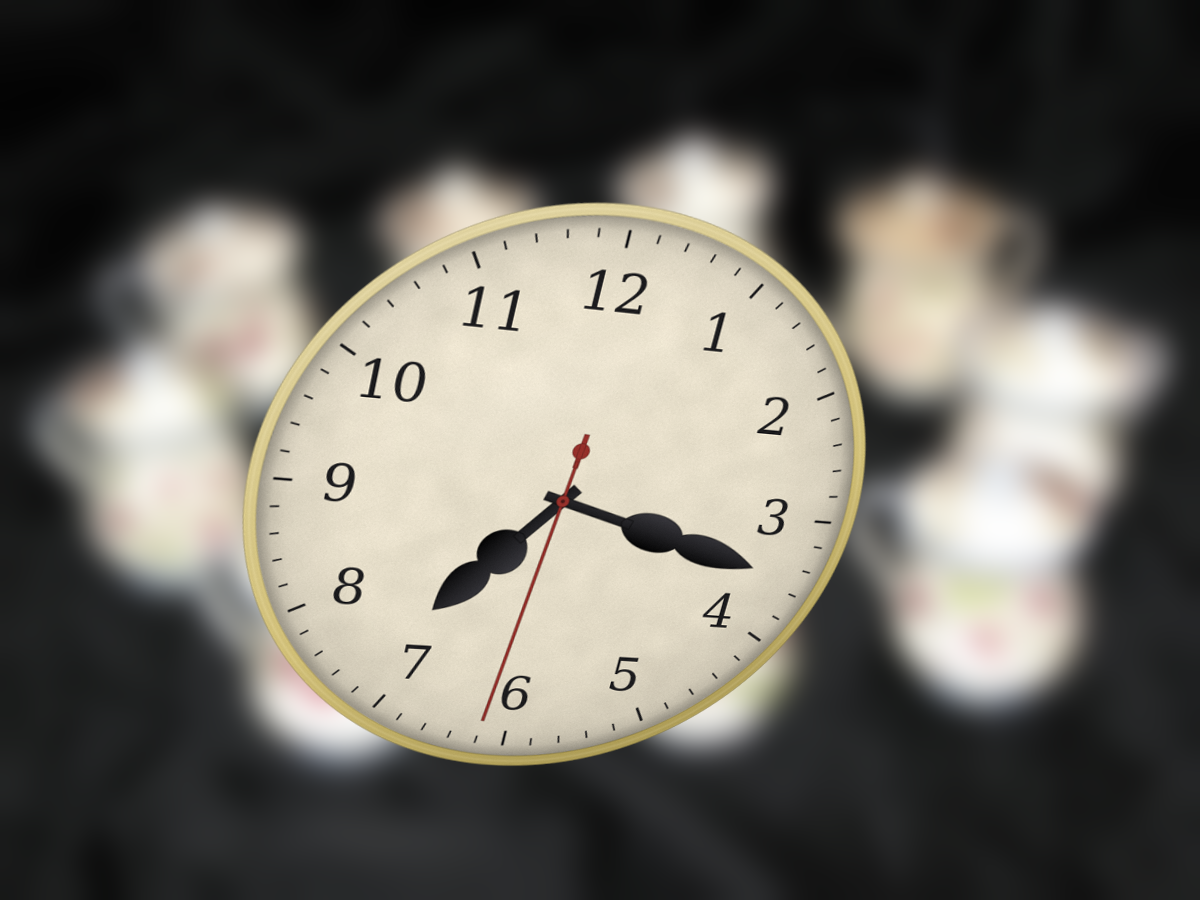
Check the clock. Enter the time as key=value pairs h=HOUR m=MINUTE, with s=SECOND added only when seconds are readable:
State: h=7 m=17 s=31
